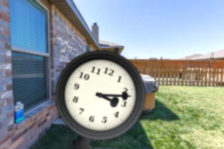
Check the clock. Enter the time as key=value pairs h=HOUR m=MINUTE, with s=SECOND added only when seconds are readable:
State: h=3 m=12
